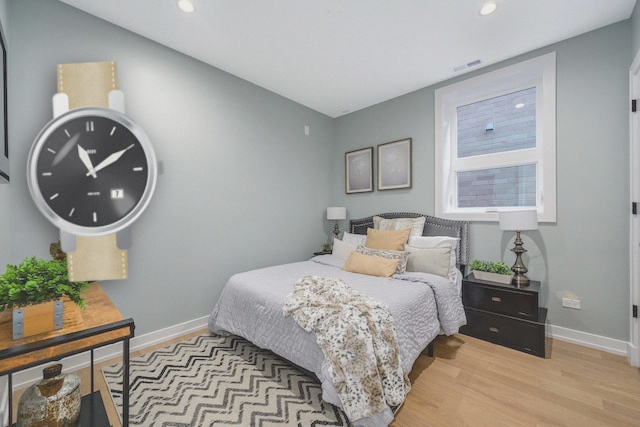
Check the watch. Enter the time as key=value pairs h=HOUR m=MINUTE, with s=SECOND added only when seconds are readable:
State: h=11 m=10
